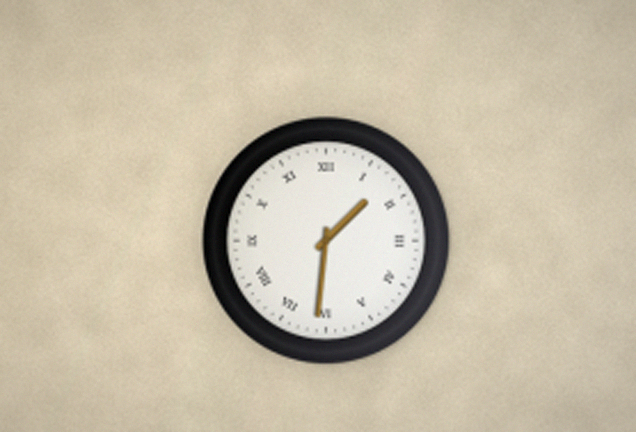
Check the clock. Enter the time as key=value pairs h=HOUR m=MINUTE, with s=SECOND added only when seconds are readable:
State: h=1 m=31
